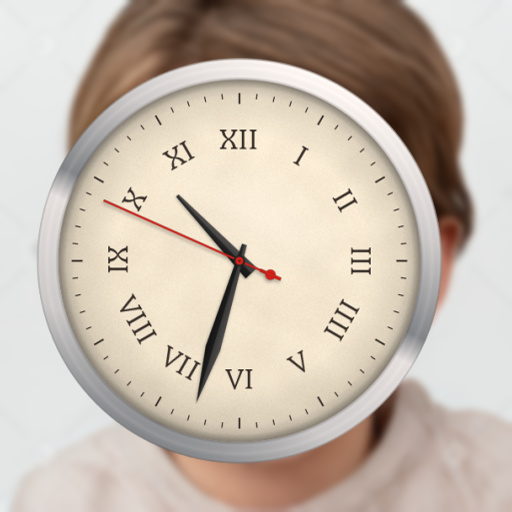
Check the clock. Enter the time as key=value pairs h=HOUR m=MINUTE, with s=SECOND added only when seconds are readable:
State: h=10 m=32 s=49
